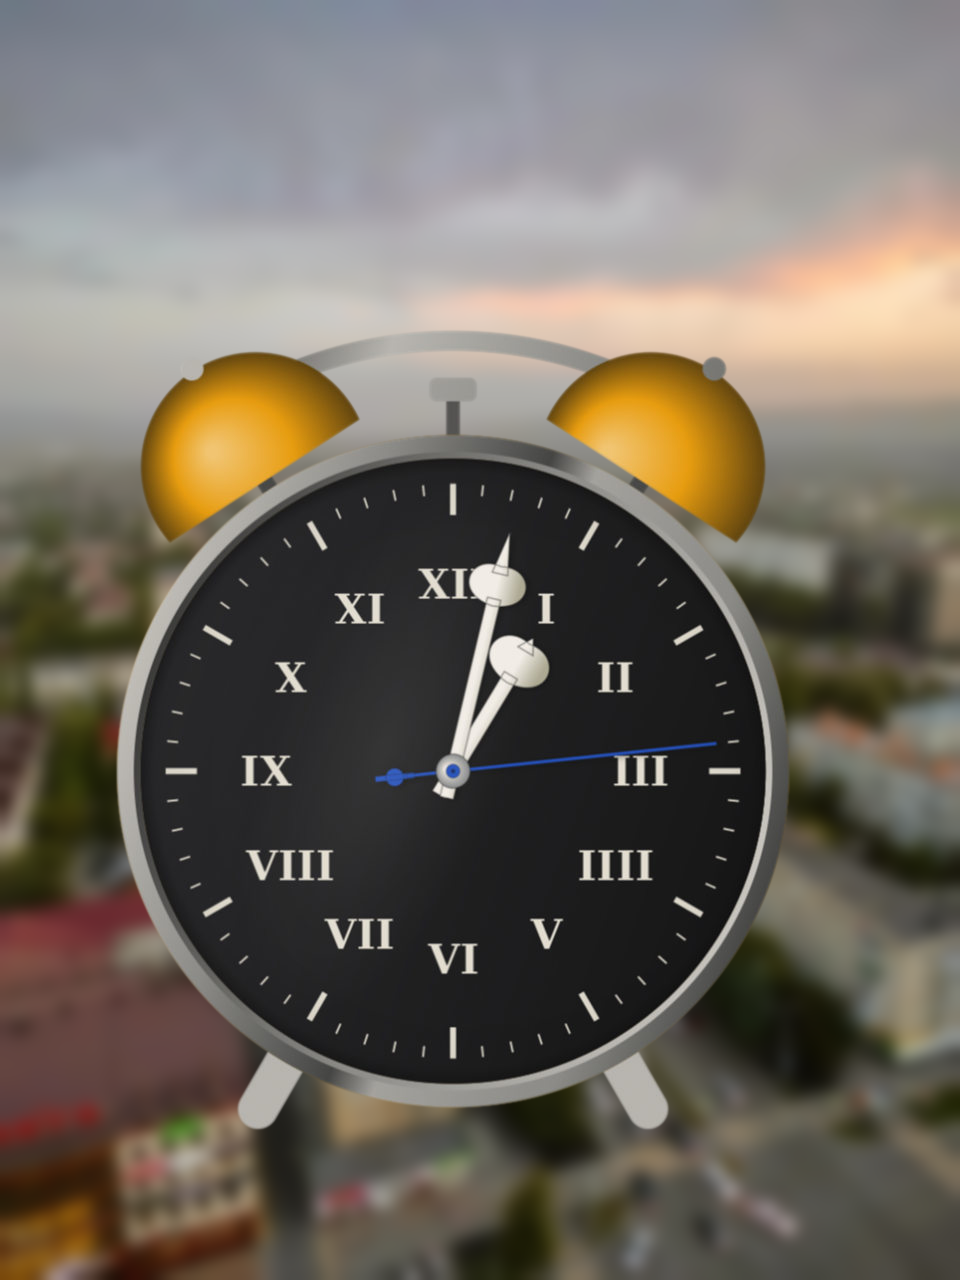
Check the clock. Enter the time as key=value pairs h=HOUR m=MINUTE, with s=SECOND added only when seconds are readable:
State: h=1 m=2 s=14
